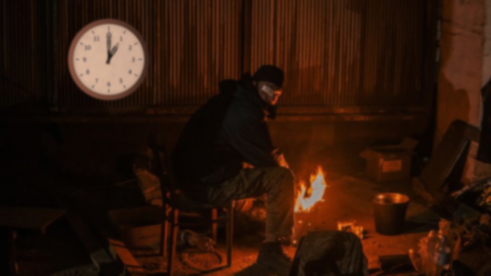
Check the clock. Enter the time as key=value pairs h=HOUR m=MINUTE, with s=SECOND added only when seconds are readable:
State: h=1 m=0
